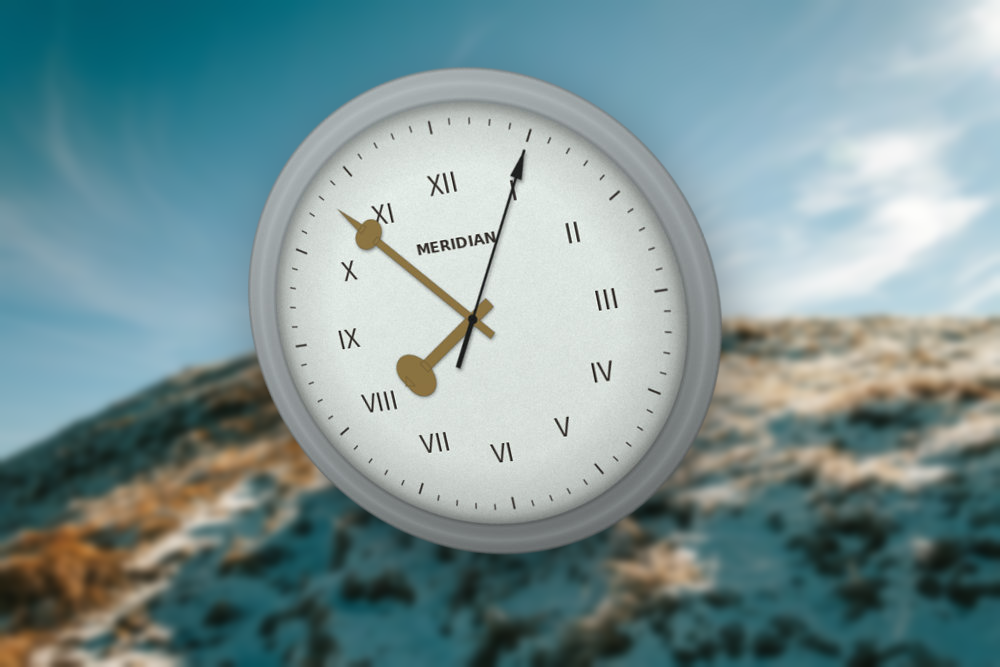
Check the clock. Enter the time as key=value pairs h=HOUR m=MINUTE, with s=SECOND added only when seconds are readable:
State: h=7 m=53 s=5
